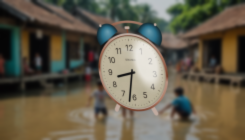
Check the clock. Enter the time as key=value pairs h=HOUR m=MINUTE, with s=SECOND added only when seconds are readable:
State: h=8 m=32
